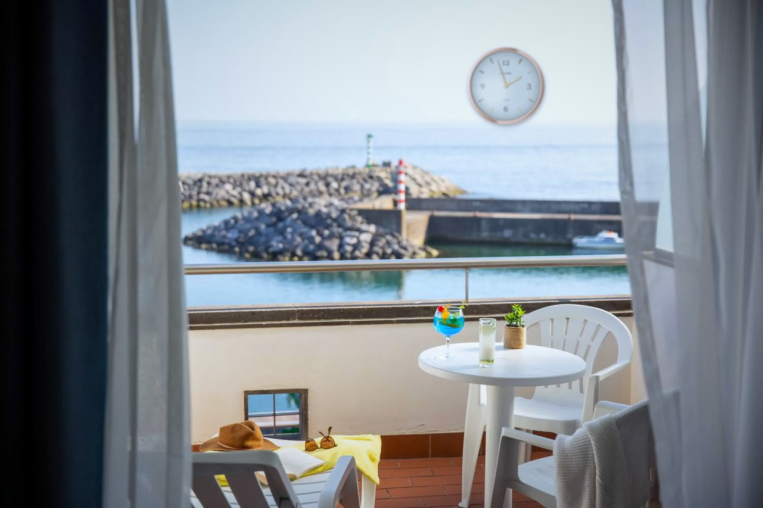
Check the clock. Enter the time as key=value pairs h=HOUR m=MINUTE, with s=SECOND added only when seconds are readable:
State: h=1 m=57
